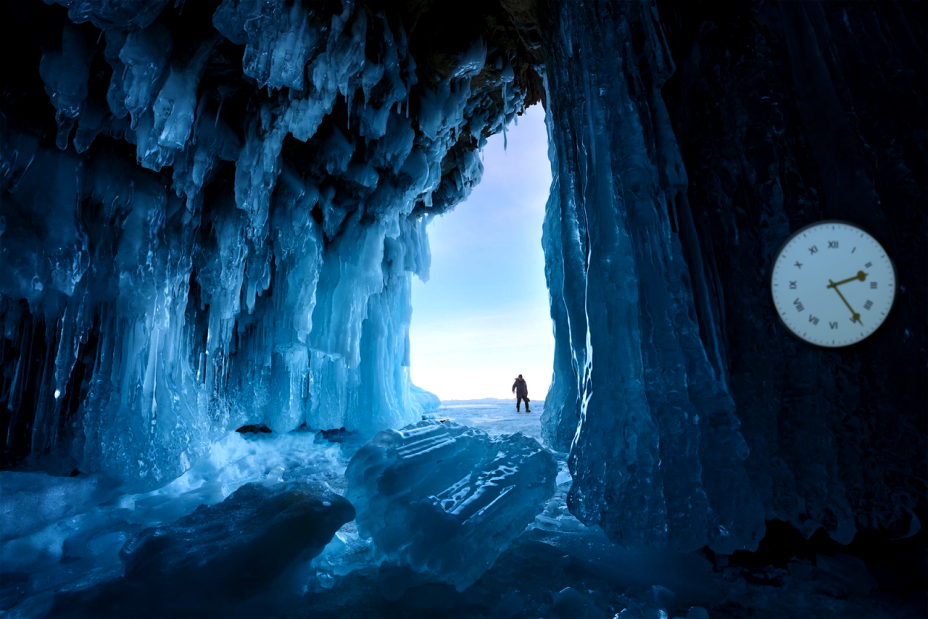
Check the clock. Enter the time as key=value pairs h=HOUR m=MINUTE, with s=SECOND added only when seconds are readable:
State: h=2 m=24
